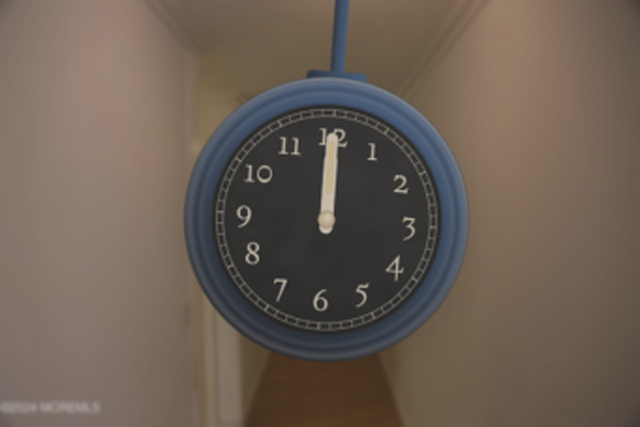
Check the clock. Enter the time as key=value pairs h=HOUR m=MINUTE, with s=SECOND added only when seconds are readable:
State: h=12 m=0
